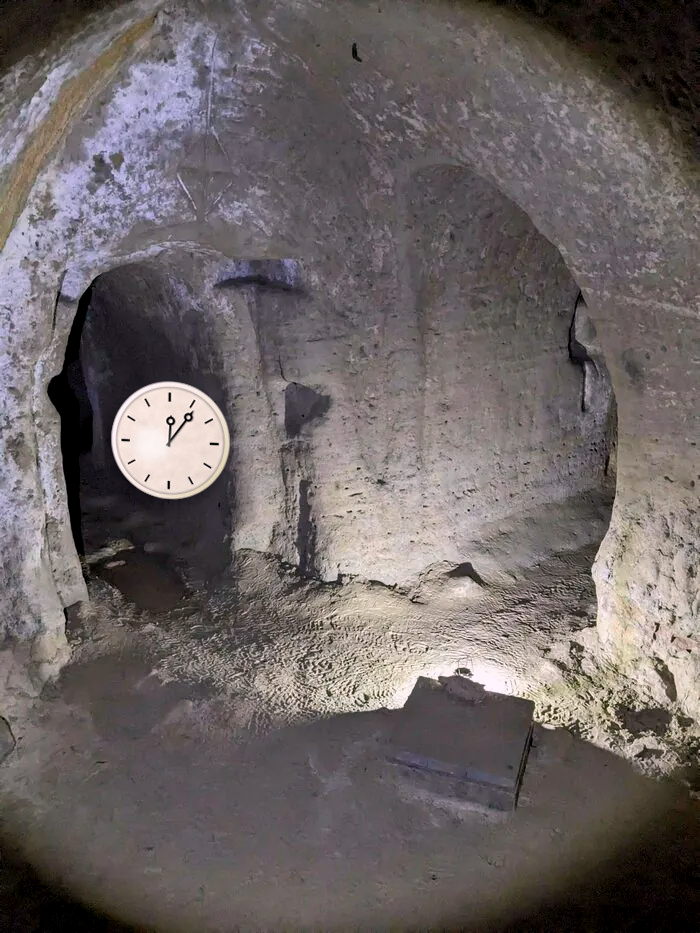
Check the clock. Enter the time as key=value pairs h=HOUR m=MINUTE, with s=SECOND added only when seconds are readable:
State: h=12 m=6
